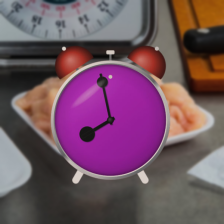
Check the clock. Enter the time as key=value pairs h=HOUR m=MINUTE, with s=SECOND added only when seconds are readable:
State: h=7 m=58
